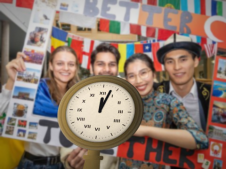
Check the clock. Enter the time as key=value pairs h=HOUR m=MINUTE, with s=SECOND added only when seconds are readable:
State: h=12 m=3
